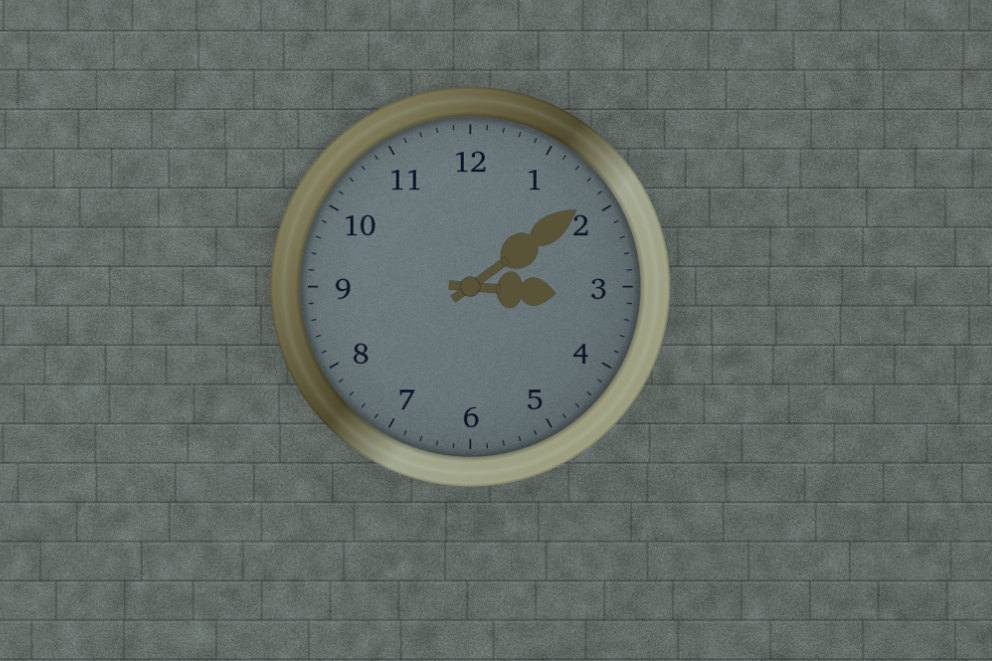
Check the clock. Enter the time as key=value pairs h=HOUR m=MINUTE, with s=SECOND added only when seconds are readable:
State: h=3 m=9
